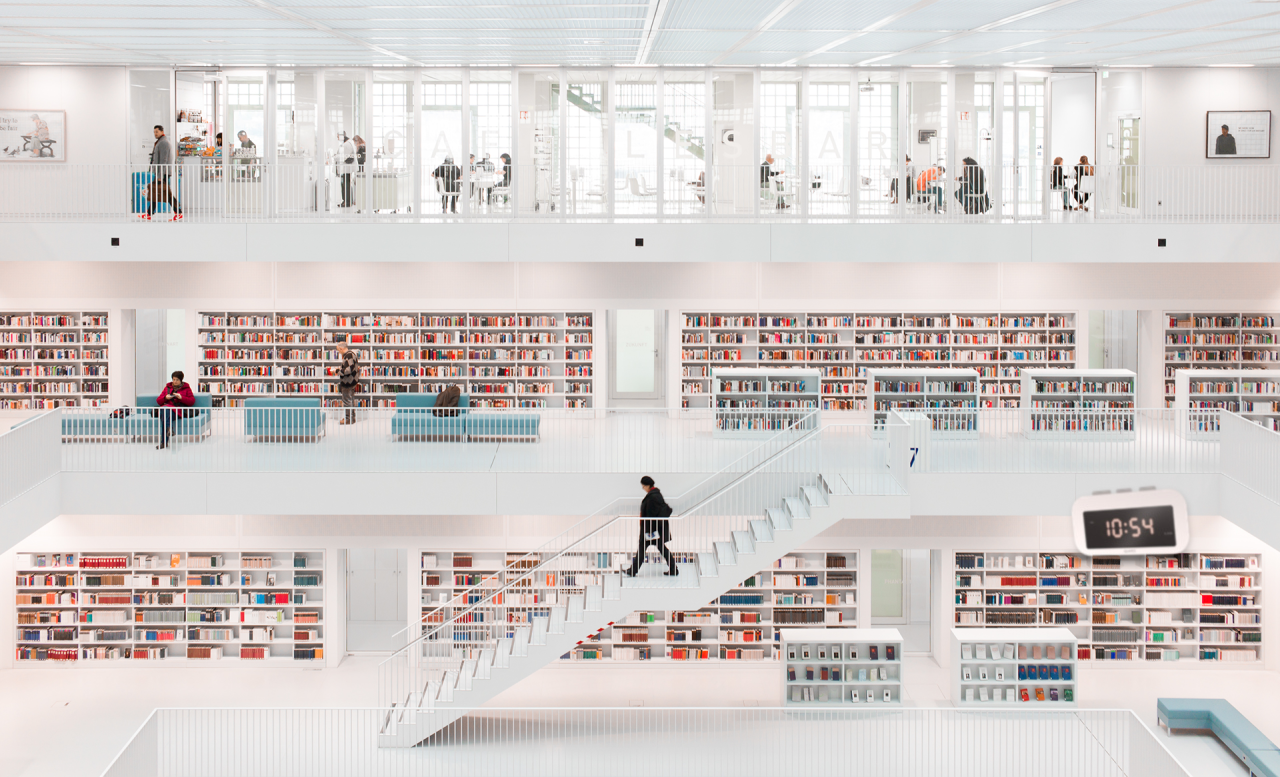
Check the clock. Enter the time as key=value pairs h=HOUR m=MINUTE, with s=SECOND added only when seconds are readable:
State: h=10 m=54
